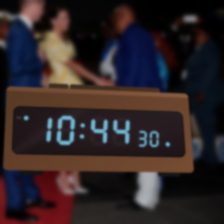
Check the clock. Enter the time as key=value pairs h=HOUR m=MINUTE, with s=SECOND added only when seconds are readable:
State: h=10 m=44 s=30
